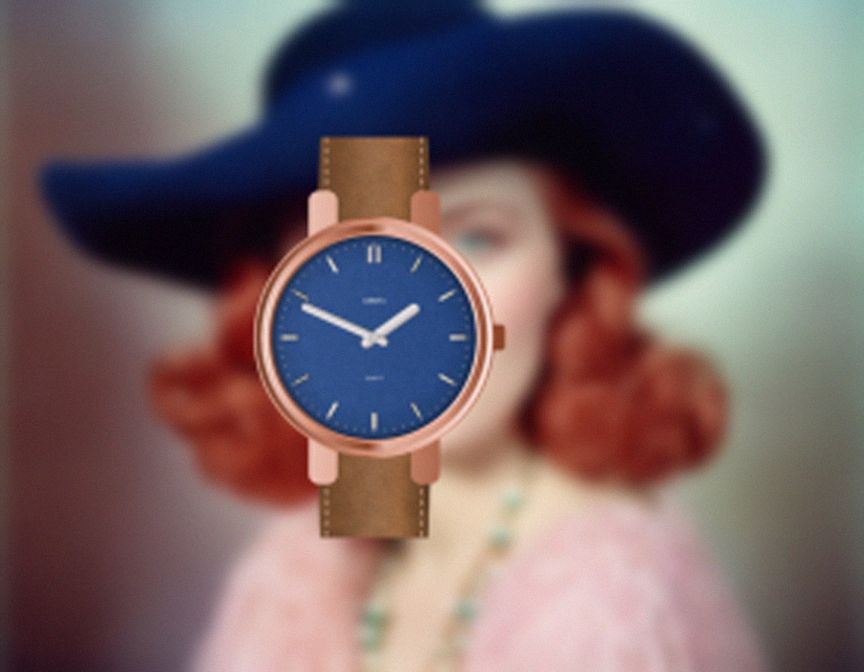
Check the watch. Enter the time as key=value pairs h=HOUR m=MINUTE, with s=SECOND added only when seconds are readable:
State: h=1 m=49
